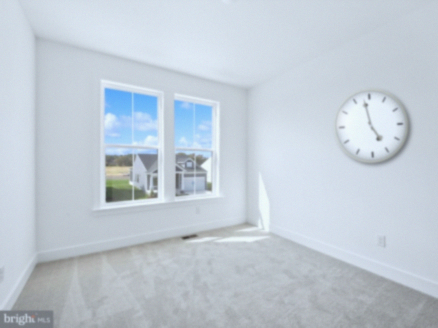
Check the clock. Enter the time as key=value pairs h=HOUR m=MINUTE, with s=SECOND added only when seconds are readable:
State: h=4 m=58
